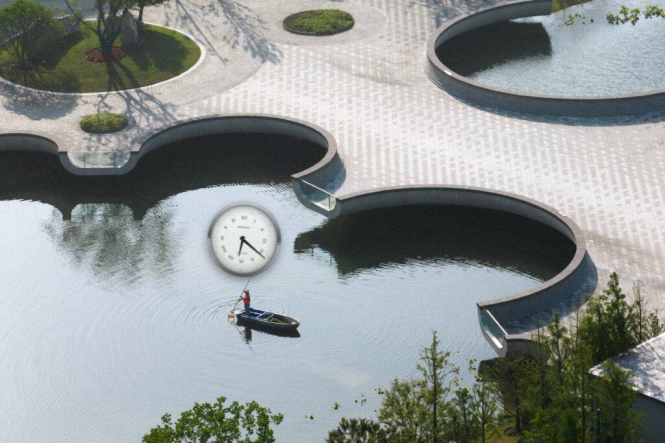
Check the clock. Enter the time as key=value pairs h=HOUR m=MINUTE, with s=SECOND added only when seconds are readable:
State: h=6 m=21
